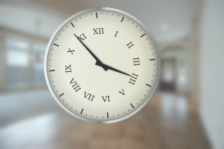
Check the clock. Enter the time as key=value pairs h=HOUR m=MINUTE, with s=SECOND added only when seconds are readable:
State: h=3 m=54
